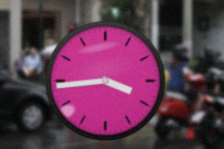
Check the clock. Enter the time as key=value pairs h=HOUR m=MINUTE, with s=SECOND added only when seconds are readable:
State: h=3 m=44
